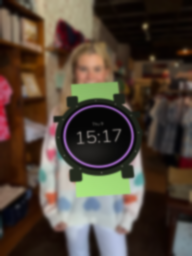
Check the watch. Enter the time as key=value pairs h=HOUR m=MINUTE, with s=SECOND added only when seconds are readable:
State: h=15 m=17
